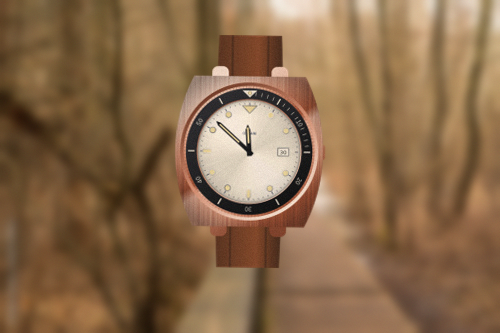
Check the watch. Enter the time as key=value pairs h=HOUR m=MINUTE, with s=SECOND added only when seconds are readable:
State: h=11 m=52
